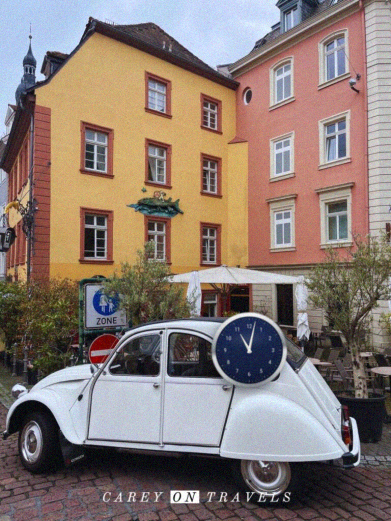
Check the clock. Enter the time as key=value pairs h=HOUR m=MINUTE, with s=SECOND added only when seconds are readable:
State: h=11 m=2
